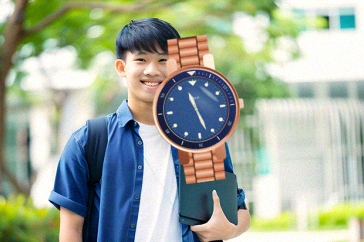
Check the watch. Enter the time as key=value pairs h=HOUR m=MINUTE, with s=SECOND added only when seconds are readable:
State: h=11 m=27
